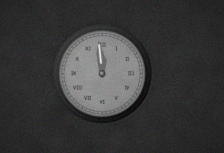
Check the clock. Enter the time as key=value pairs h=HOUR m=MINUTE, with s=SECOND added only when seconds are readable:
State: h=11 m=59
